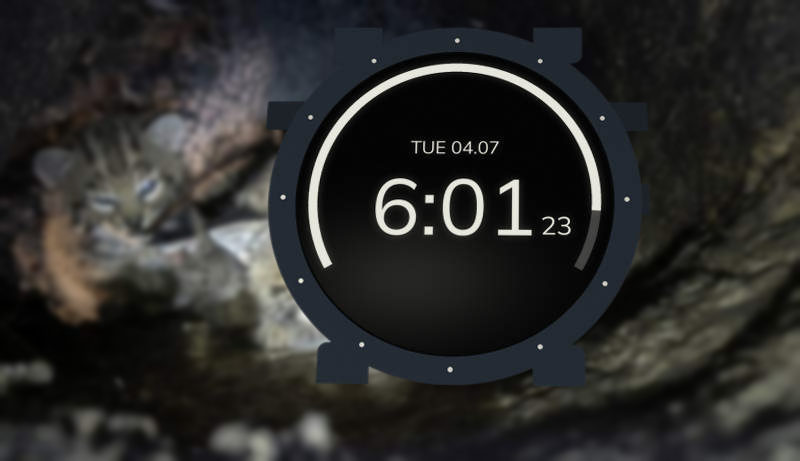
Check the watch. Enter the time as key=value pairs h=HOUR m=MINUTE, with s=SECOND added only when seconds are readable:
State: h=6 m=1 s=23
